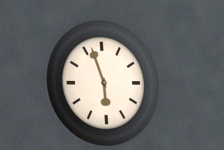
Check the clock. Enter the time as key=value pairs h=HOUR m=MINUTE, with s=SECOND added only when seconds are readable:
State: h=5 m=57
